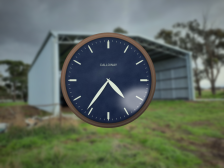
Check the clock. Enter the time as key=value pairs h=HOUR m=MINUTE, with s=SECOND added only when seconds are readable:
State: h=4 m=36
